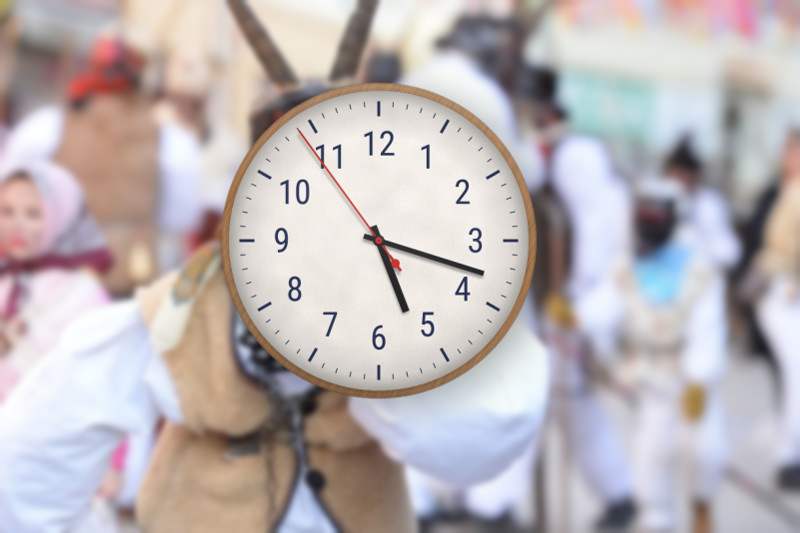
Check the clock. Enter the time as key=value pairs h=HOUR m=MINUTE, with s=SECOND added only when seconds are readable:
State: h=5 m=17 s=54
